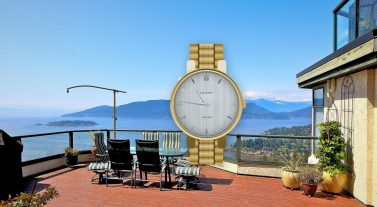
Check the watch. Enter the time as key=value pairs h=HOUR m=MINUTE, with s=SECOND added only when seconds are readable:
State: h=10 m=46
